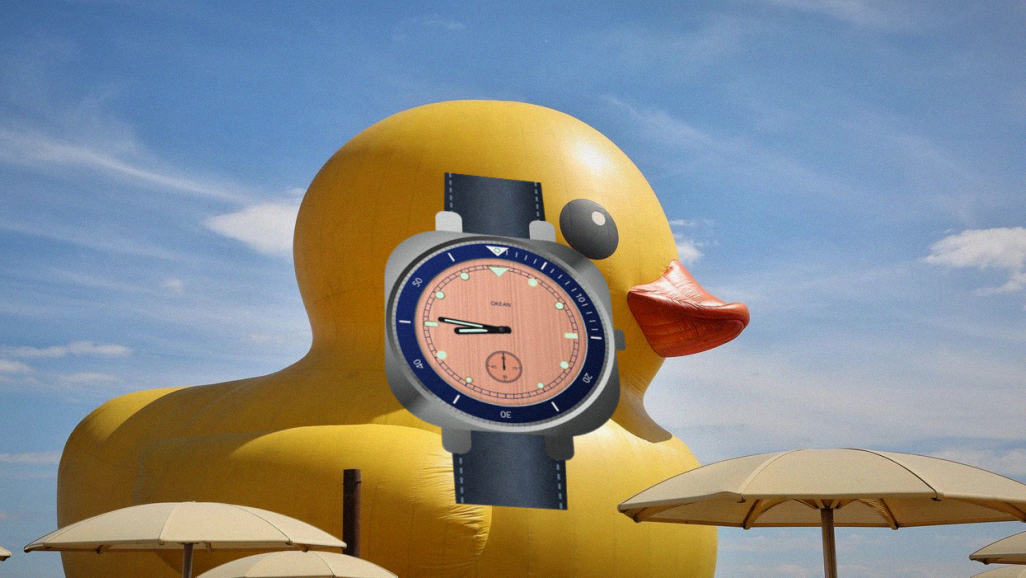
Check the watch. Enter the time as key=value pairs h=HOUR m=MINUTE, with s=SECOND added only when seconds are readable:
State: h=8 m=46
